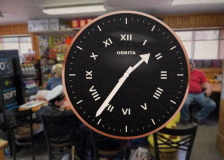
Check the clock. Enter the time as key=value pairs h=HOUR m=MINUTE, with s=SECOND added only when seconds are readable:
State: h=1 m=36
